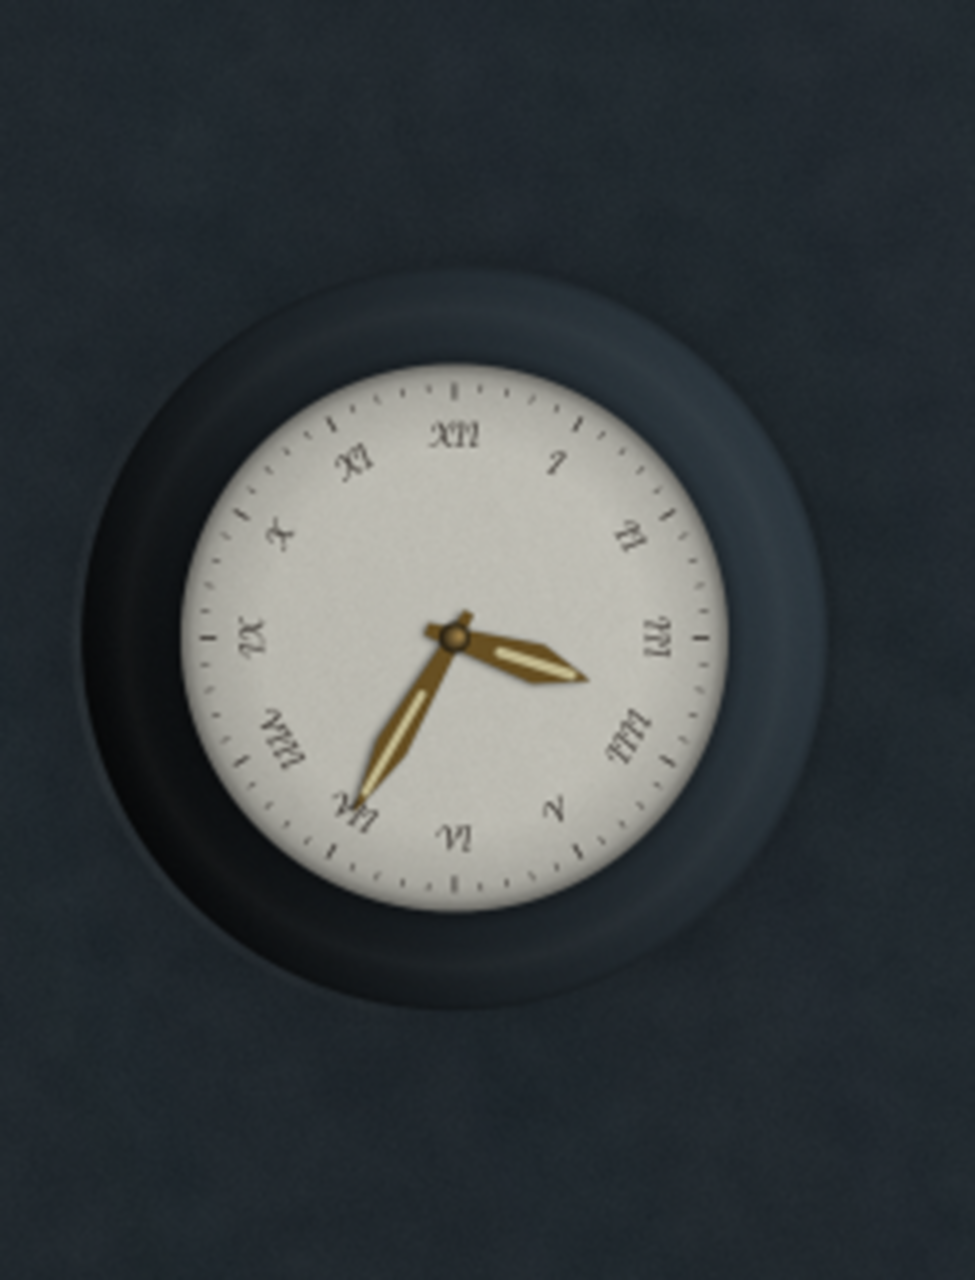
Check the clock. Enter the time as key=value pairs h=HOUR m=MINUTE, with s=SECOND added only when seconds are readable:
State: h=3 m=35
